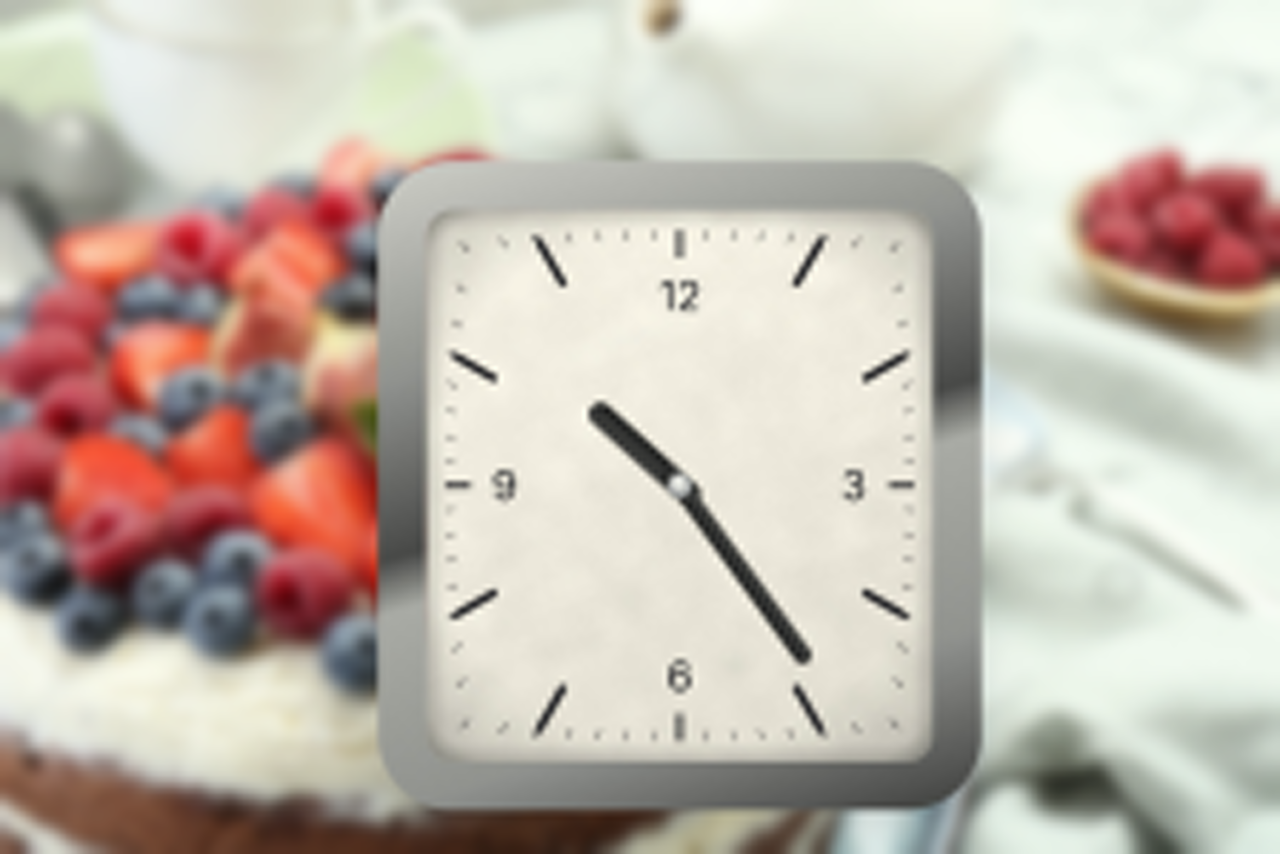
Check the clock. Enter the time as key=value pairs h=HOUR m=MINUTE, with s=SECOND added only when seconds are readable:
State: h=10 m=24
